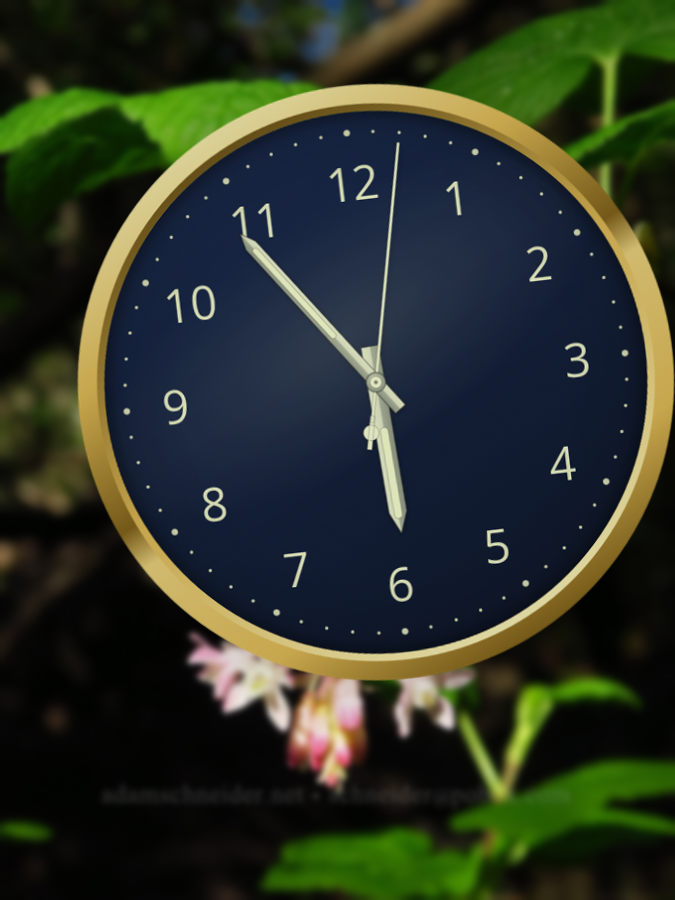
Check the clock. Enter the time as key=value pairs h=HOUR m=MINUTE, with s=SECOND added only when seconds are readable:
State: h=5 m=54 s=2
